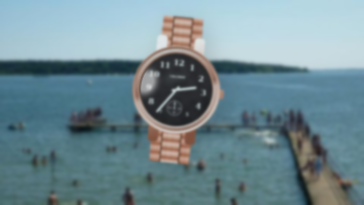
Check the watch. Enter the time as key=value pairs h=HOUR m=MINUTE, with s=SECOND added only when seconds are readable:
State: h=2 m=36
